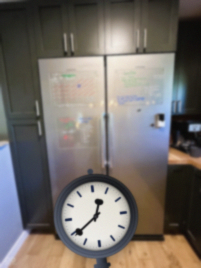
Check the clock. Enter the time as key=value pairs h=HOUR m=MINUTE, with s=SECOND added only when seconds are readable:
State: h=12 m=39
